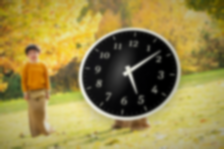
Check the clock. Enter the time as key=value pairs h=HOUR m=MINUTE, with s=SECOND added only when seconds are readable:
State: h=5 m=8
